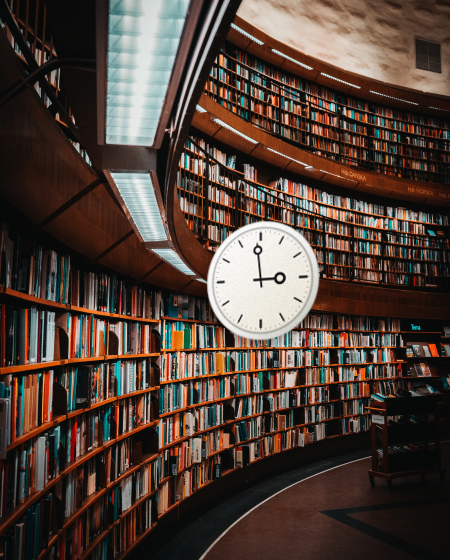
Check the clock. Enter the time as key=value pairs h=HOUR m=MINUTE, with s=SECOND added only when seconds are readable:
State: h=2 m=59
